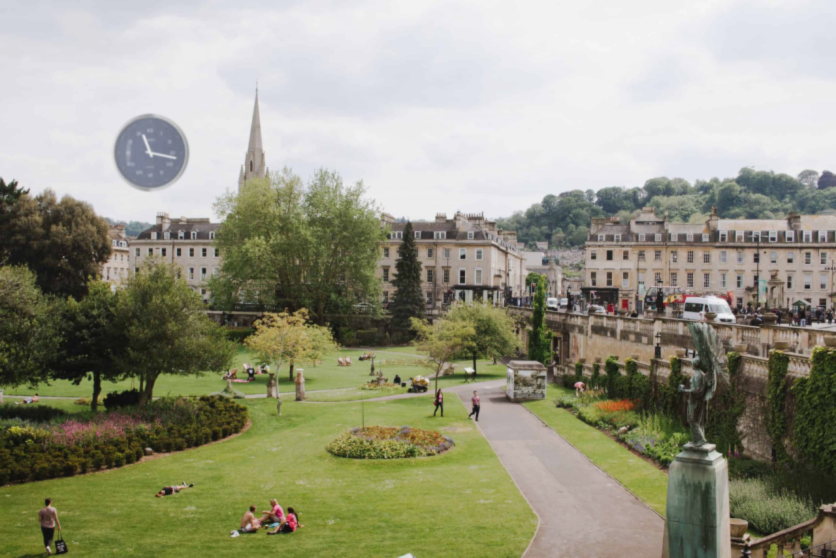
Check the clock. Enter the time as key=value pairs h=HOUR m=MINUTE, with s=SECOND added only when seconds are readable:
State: h=11 m=17
